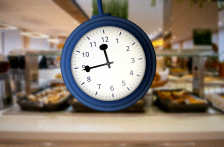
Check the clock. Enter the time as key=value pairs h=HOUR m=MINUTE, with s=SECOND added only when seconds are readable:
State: h=11 m=44
